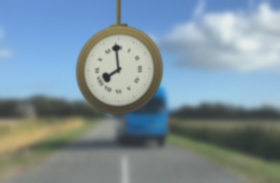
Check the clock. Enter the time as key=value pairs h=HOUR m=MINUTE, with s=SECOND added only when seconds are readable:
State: h=7 m=59
